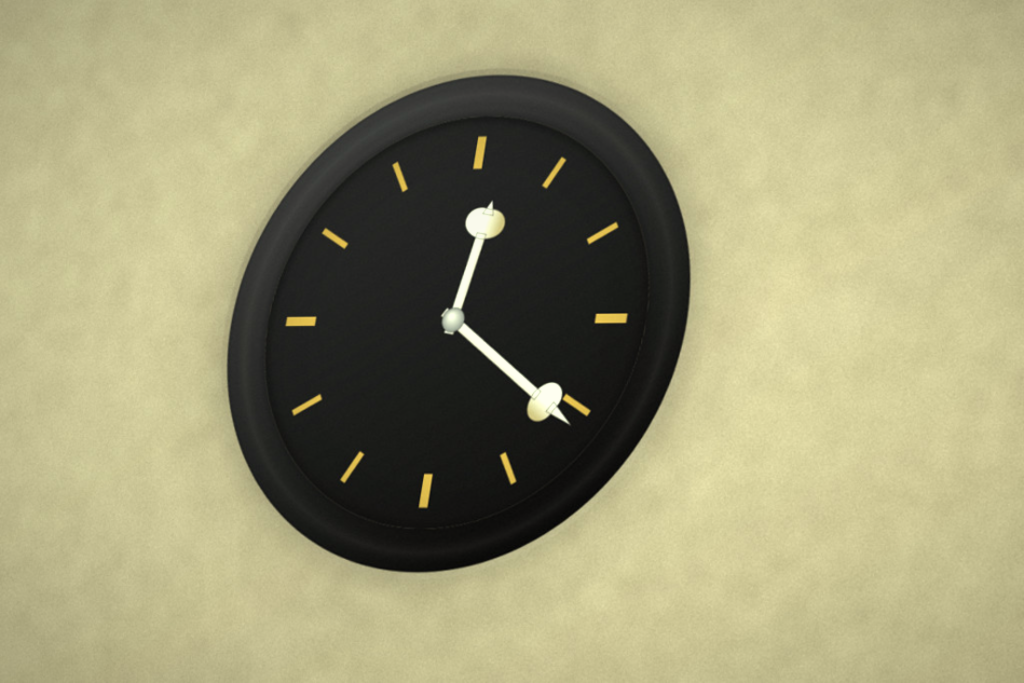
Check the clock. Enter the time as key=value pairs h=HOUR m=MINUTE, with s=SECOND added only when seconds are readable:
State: h=12 m=21
